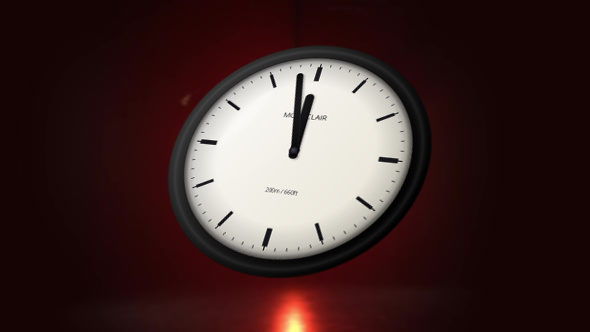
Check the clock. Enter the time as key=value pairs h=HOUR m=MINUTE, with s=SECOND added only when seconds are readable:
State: h=11 m=58
